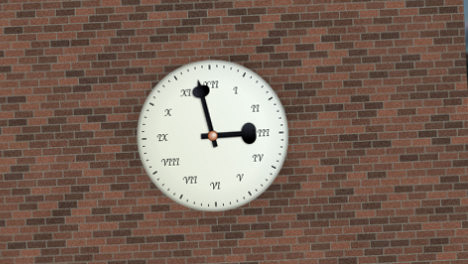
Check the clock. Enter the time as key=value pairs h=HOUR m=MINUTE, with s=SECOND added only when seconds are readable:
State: h=2 m=58
